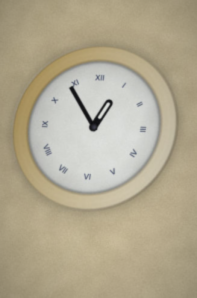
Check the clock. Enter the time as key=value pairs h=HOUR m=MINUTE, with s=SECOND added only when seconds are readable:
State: h=12 m=54
